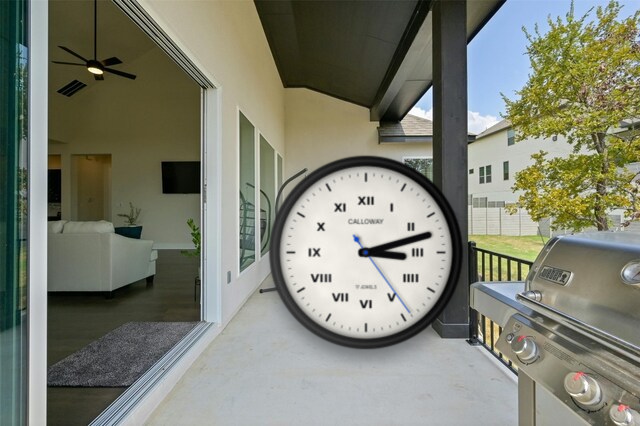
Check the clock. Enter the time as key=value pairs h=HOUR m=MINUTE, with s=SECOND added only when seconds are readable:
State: h=3 m=12 s=24
